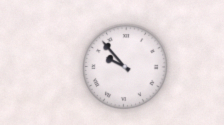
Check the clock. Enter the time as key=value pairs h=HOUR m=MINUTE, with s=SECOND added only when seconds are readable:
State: h=9 m=53
